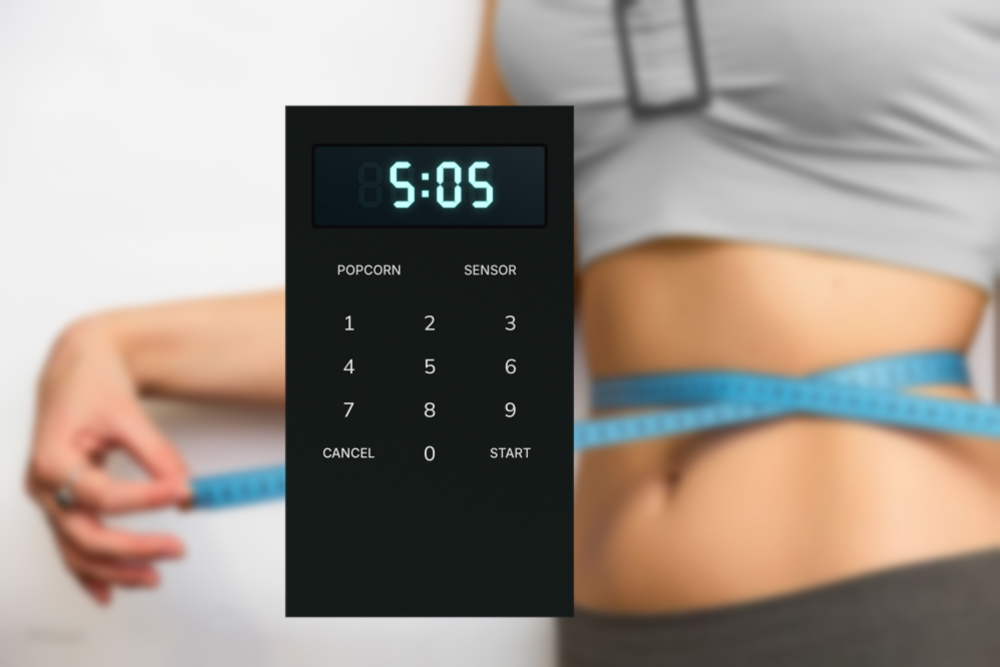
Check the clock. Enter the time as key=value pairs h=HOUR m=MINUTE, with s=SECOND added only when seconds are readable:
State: h=5 m=5
